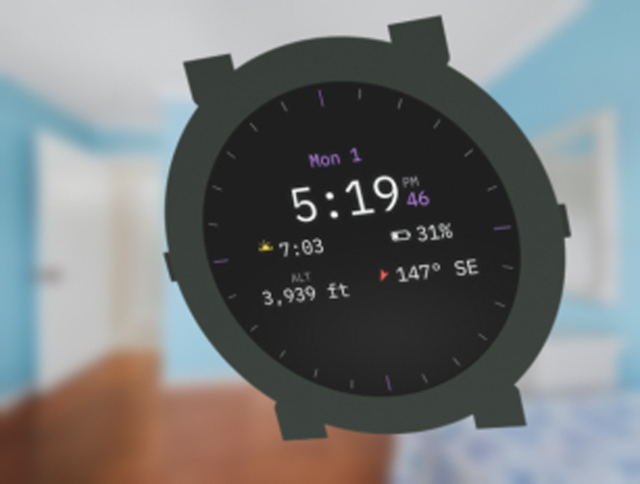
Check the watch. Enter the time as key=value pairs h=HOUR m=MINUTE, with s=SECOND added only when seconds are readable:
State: h=5 m=19 s=46
